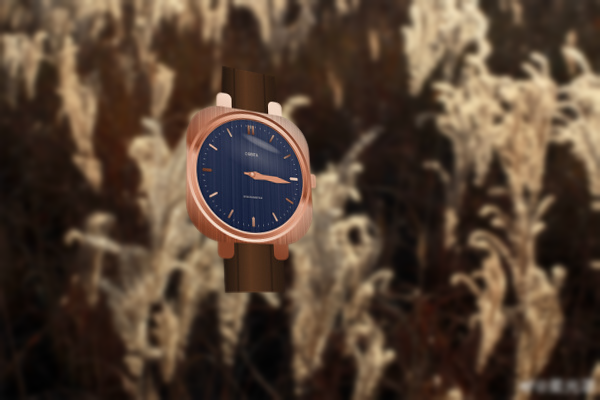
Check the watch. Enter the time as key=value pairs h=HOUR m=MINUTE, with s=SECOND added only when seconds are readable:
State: h=3 m=16
